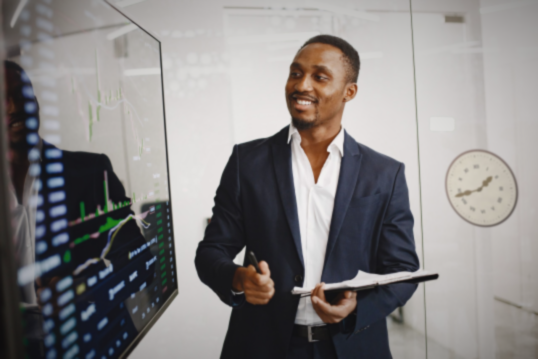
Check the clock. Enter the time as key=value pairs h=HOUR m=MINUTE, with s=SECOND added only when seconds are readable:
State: h=1 m=43
